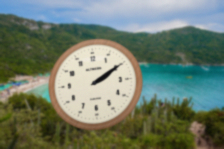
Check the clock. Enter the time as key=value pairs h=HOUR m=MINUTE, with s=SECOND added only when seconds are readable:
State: h=2 m=10
